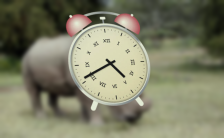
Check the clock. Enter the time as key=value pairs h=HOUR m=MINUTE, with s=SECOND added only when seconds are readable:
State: h=4 m=41
